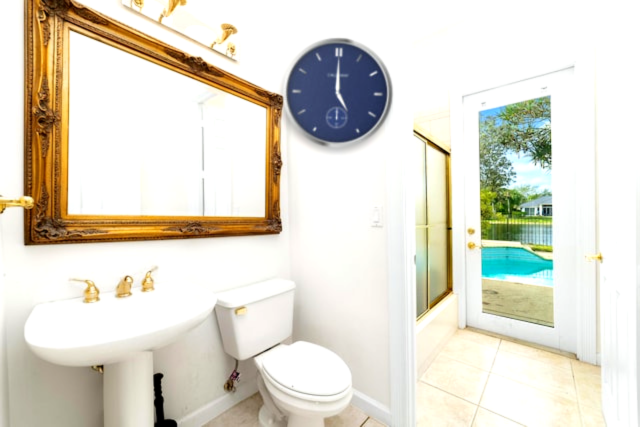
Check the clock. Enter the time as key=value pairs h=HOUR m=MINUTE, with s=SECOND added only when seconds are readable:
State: h=5 m=0
